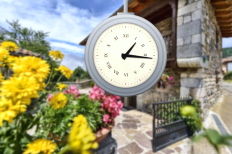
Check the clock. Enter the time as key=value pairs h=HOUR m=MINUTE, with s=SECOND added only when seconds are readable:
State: h=1 m=16
